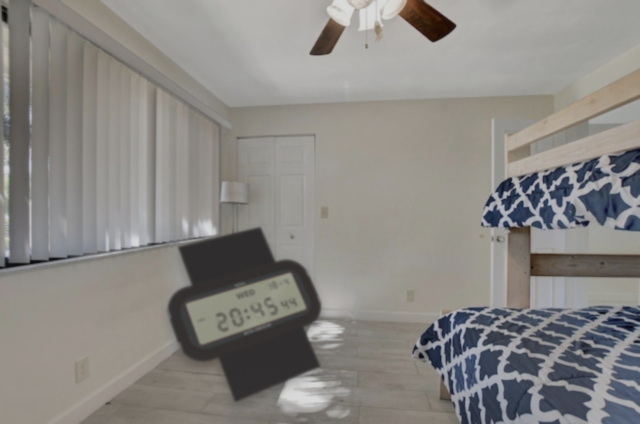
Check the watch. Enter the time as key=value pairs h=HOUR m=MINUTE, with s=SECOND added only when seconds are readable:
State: h=20 m=45 s=44
